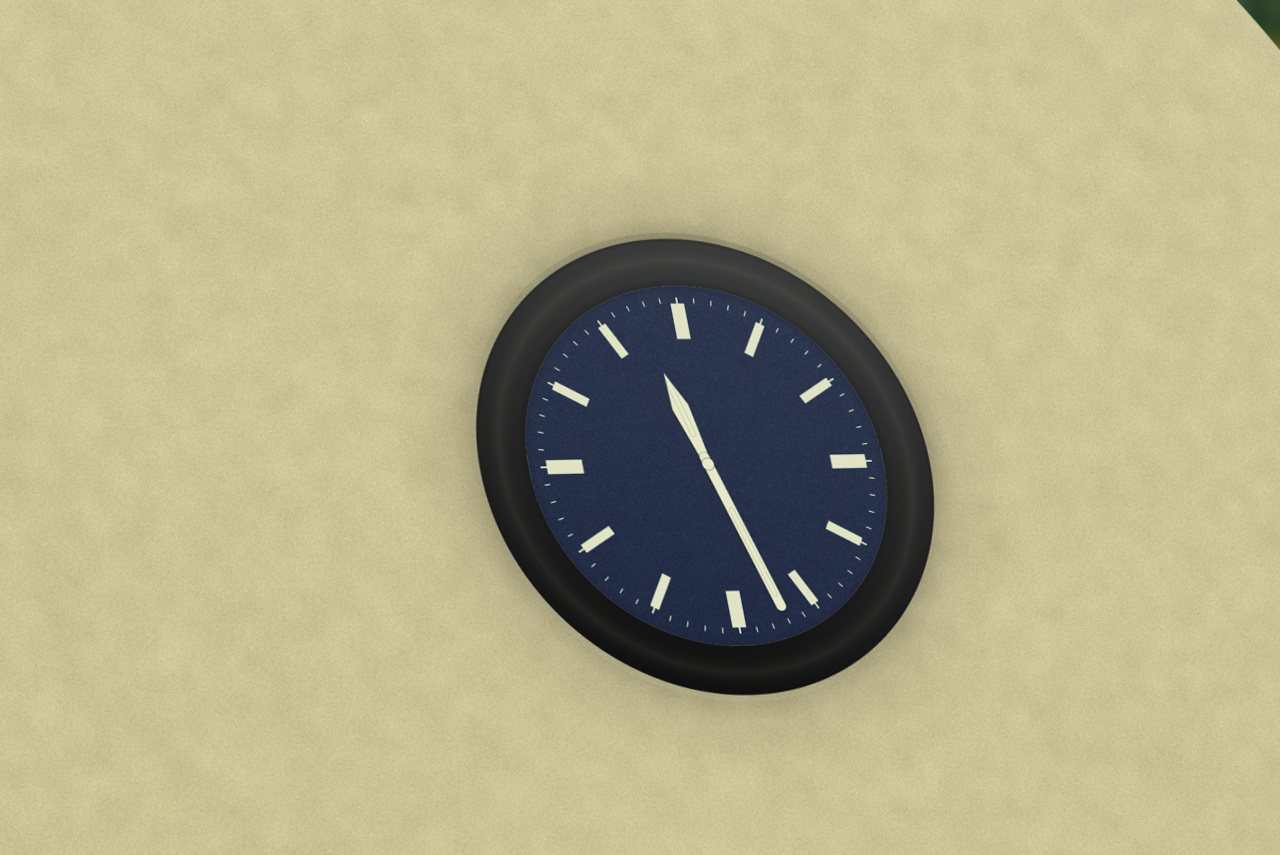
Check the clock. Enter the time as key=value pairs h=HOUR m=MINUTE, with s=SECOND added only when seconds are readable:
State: h=11 m=27
